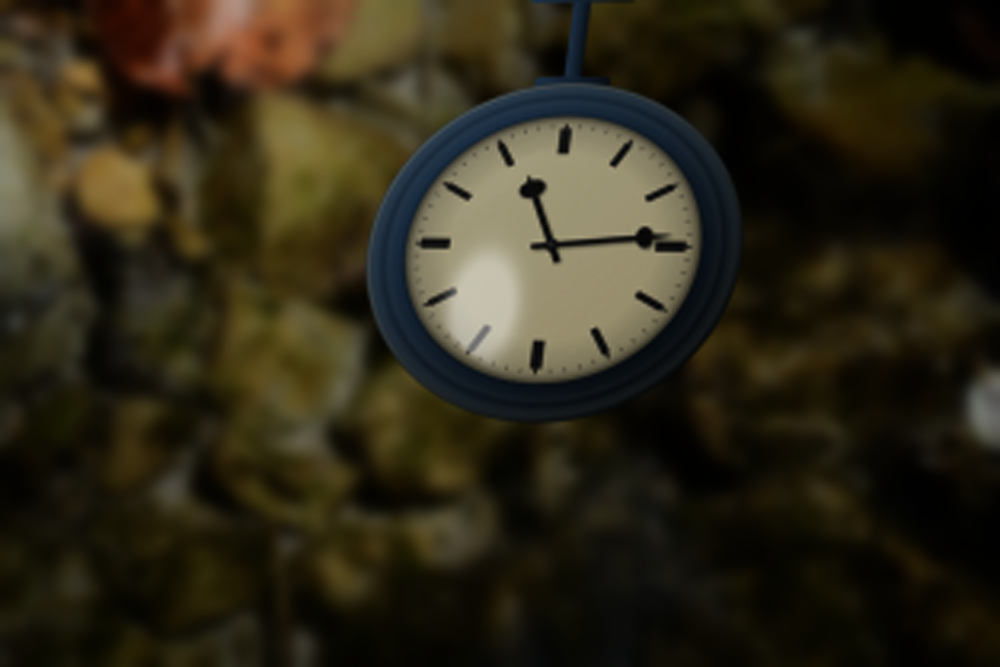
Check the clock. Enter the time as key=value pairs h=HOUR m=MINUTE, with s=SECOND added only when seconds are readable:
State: h=11 m=14
